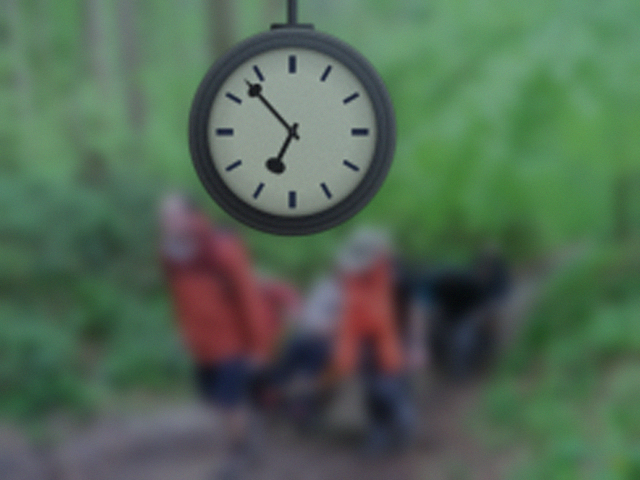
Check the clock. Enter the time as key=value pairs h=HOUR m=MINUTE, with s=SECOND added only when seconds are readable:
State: h=6 m=53
